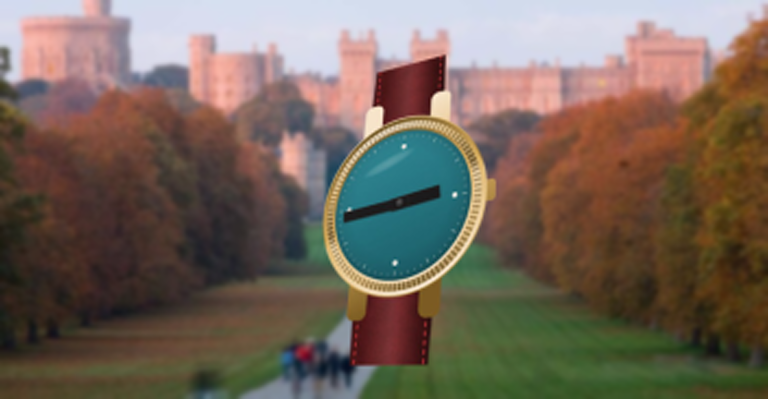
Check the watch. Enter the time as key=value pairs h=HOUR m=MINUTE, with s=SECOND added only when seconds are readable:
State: h=2 m=44
